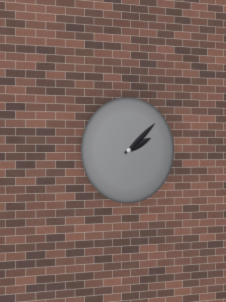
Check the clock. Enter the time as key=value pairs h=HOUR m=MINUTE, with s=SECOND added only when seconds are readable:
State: h=2 m=8
